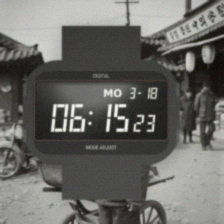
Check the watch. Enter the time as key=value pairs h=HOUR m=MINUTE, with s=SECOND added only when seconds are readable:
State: h=6 m=15 s=23
